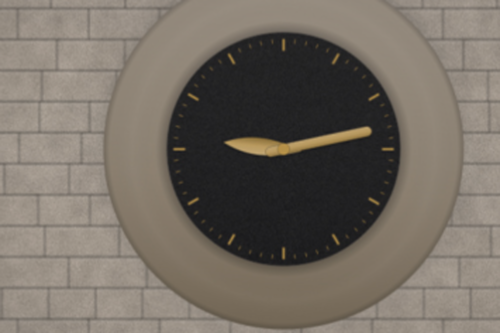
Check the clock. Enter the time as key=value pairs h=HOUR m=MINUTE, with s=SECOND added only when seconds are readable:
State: h=9 m=13
